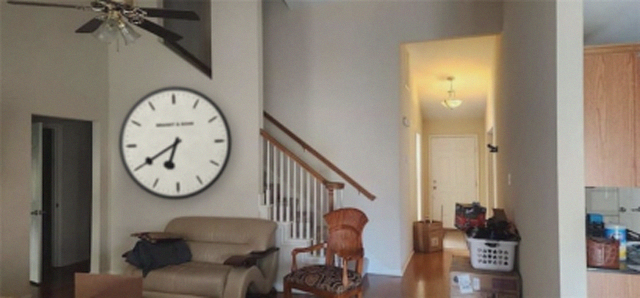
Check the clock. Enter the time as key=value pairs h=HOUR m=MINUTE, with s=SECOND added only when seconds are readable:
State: h=6 m=40
